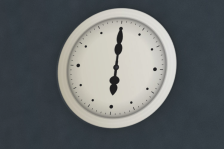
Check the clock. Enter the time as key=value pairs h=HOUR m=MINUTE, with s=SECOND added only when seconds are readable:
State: h=6 m=0
